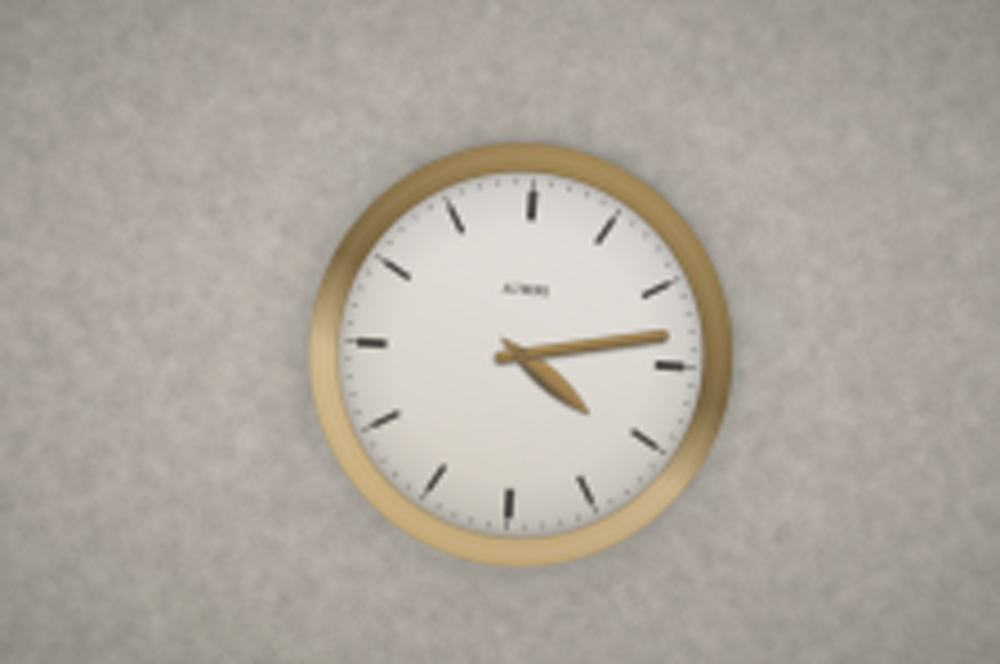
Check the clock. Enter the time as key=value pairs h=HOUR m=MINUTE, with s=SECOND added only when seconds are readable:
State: h=4 m=13
